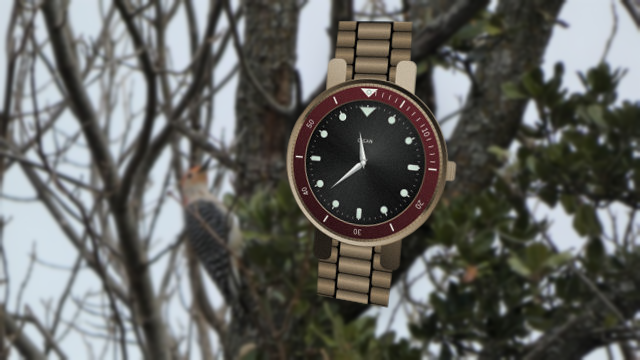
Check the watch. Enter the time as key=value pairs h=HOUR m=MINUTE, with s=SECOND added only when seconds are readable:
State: h=11 m=38
